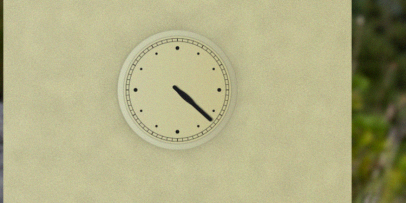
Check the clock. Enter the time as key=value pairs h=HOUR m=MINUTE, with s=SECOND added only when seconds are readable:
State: h=4 m=22
